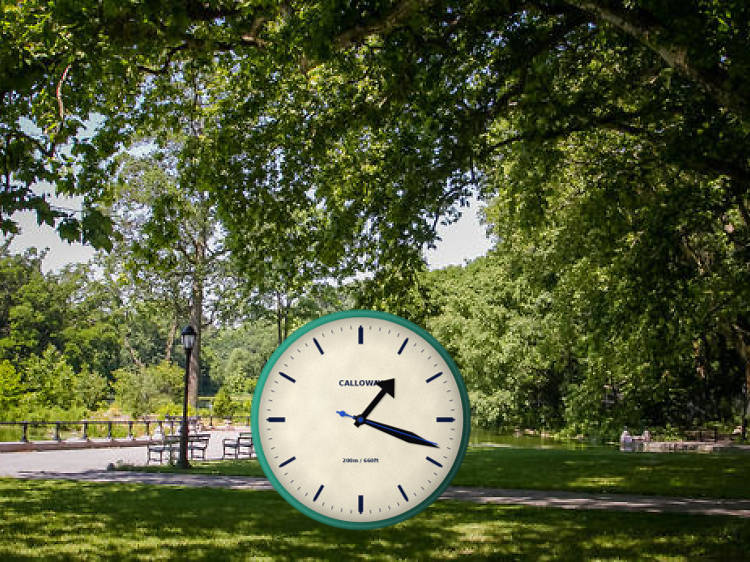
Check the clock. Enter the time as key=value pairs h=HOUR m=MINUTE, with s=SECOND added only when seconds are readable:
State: h=1 m=18 s=18
